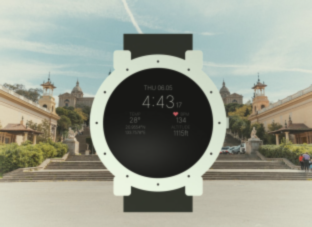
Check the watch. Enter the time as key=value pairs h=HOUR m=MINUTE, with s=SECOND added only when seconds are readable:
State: h=4 m=43
